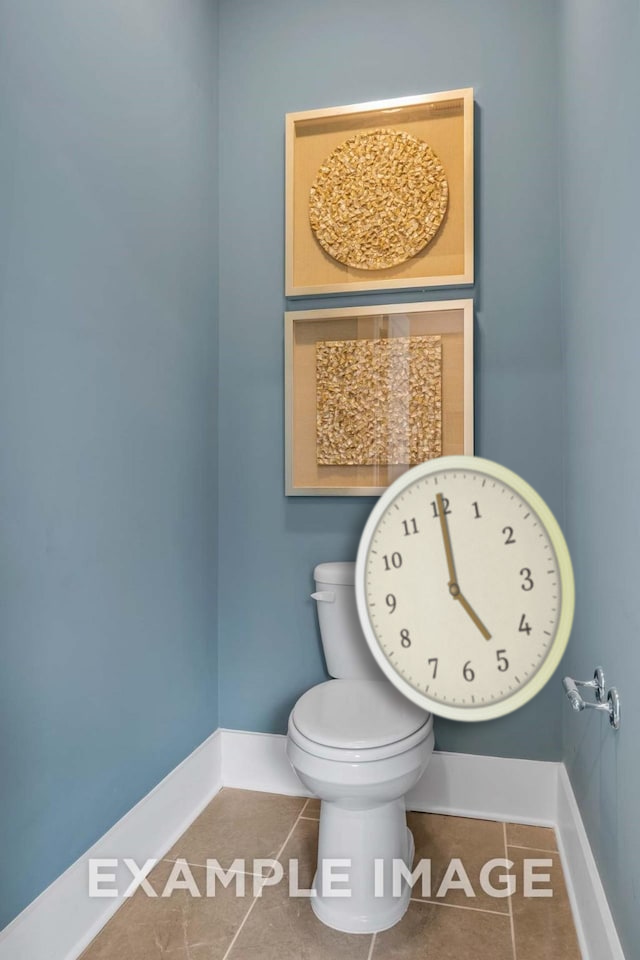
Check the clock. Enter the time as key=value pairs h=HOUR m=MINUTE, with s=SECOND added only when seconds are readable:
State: h=5 m=0
